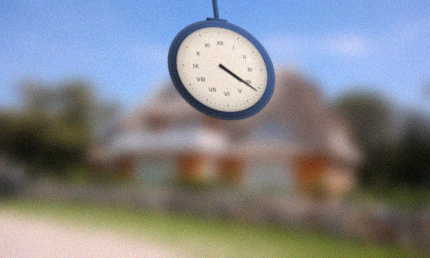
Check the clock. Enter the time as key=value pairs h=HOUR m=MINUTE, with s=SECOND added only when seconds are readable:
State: h=4 m=21
